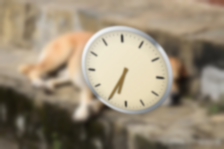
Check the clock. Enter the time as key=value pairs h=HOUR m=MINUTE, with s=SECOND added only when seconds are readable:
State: h=6 m=35
